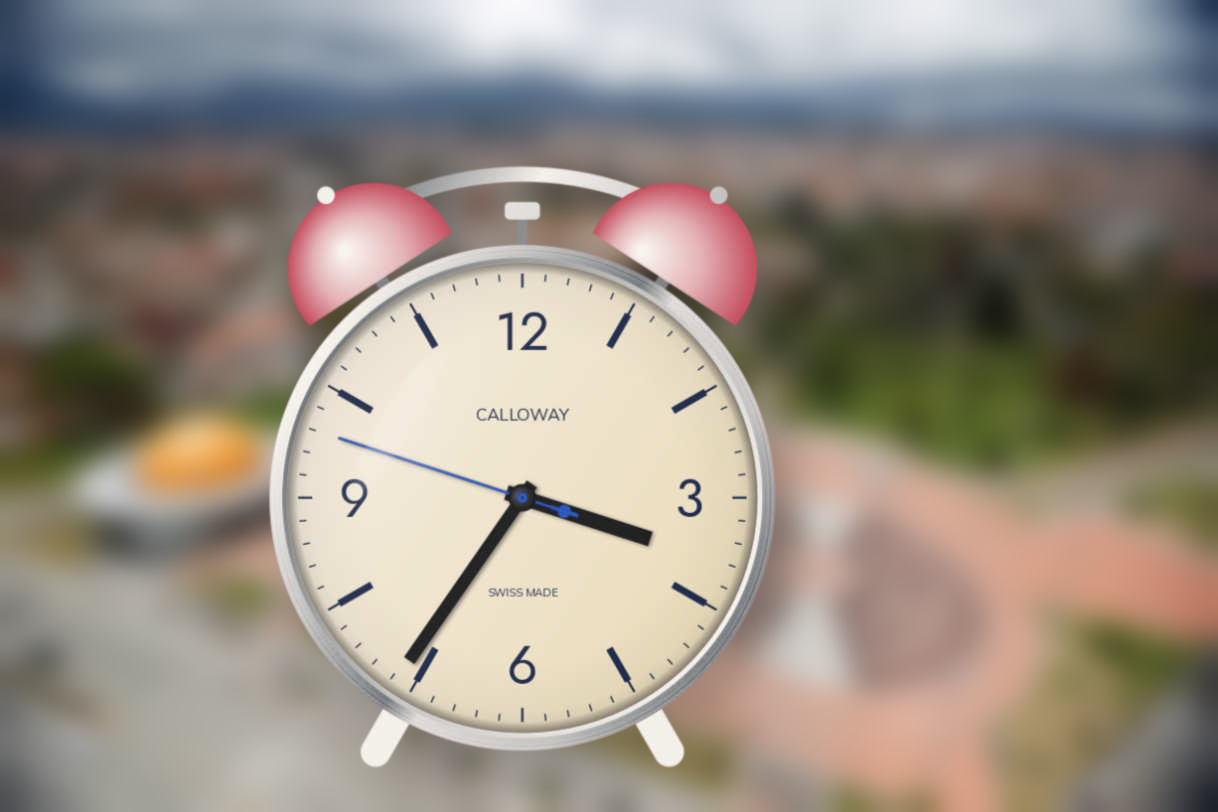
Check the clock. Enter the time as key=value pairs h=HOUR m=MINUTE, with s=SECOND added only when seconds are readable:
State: h=3 m=35 s=48
